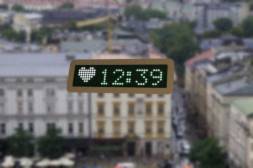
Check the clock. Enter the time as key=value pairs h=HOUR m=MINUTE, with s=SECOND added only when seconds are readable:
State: h=12 m=39
